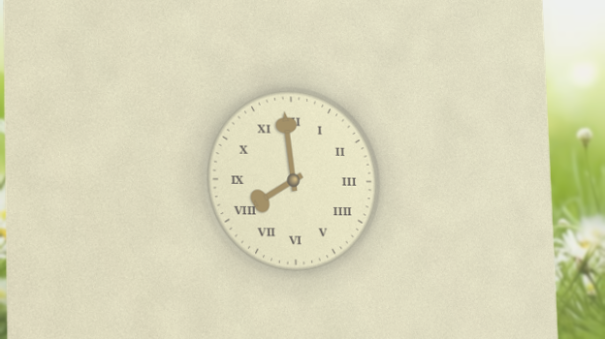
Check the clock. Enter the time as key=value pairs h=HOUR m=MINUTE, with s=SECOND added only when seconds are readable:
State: h=7 m=59
